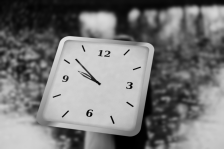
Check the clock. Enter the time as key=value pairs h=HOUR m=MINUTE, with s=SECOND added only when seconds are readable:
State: h=9 m=52
